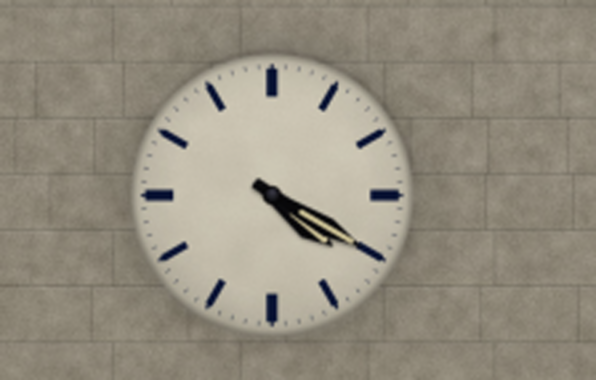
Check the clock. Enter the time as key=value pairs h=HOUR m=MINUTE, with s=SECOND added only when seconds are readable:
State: h=4 m=20
